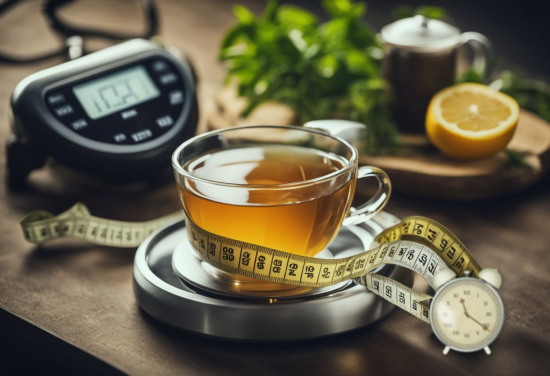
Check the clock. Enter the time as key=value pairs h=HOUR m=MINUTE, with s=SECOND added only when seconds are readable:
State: h=11 m=21
